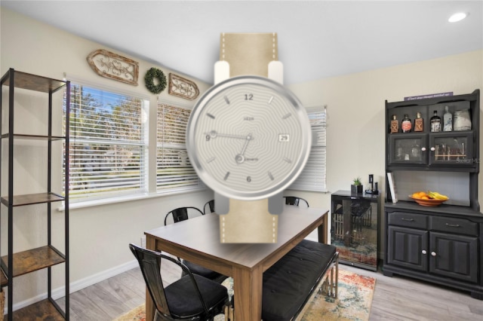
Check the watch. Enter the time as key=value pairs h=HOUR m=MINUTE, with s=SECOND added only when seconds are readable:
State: h=6 m=46
